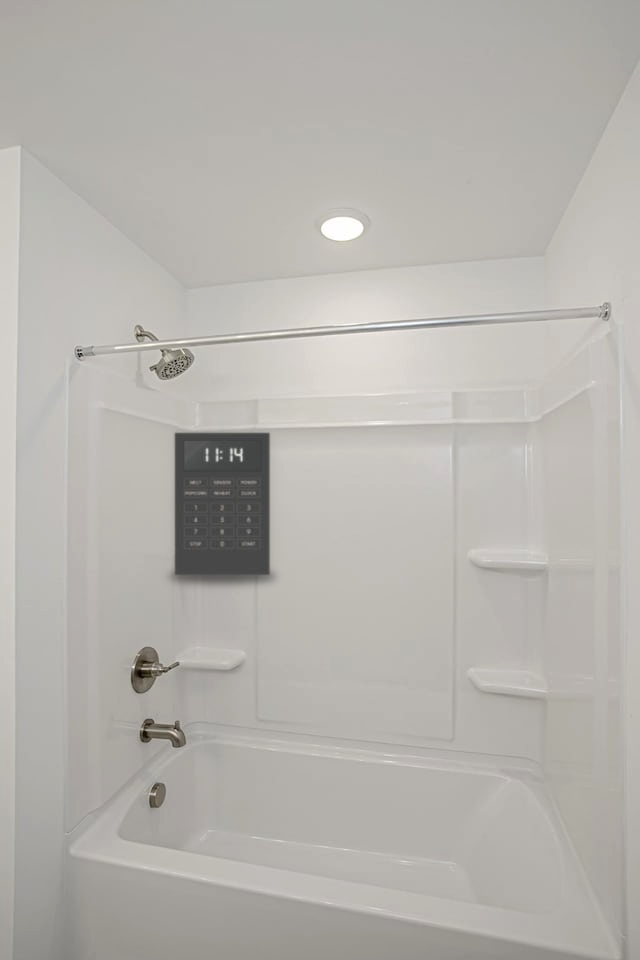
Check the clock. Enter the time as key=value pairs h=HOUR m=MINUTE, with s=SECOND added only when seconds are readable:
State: h=11 m=14
